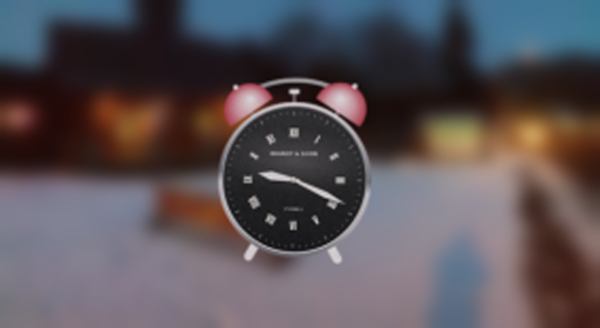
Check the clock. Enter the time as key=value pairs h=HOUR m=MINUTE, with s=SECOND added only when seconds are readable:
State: h=9 m=19
